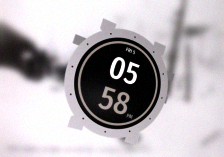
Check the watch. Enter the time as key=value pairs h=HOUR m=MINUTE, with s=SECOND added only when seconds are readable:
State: h=5 m=58
